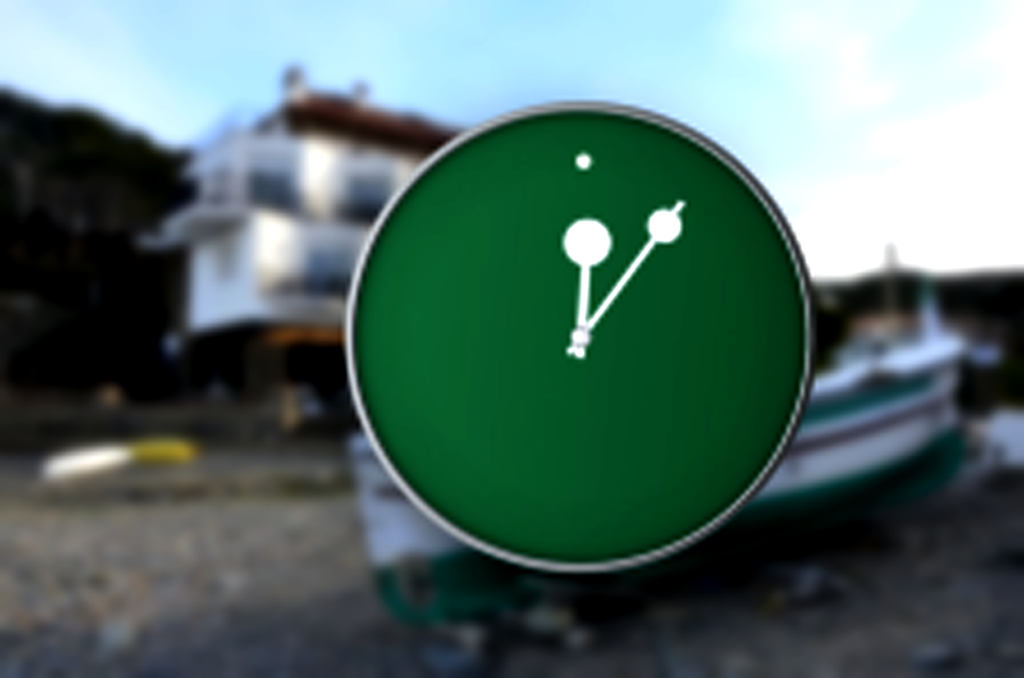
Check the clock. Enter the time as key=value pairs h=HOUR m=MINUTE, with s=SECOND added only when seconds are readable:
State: h=12 m=6
